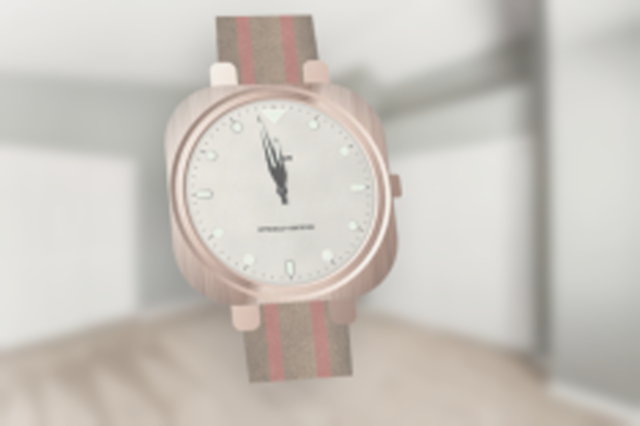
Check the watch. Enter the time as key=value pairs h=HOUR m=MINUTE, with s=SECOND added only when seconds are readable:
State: h=11 m=58
